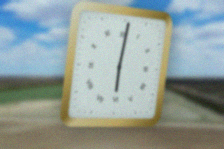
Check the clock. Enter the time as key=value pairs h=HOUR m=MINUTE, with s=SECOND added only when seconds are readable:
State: h=6 m=1
